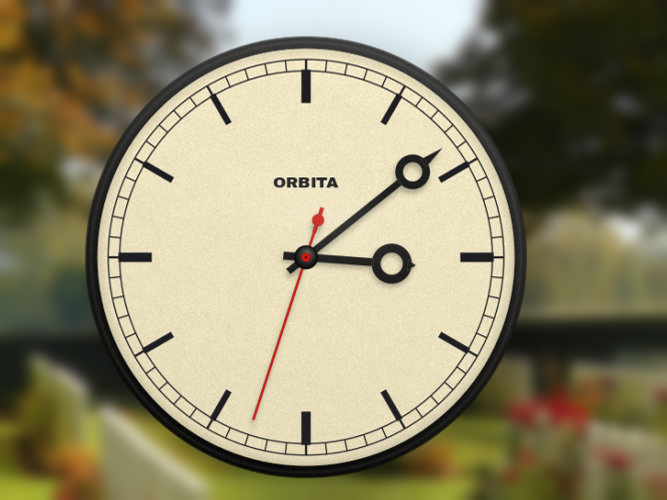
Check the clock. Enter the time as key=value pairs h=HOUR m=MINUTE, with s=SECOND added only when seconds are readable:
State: h=3 m=8 s=33
